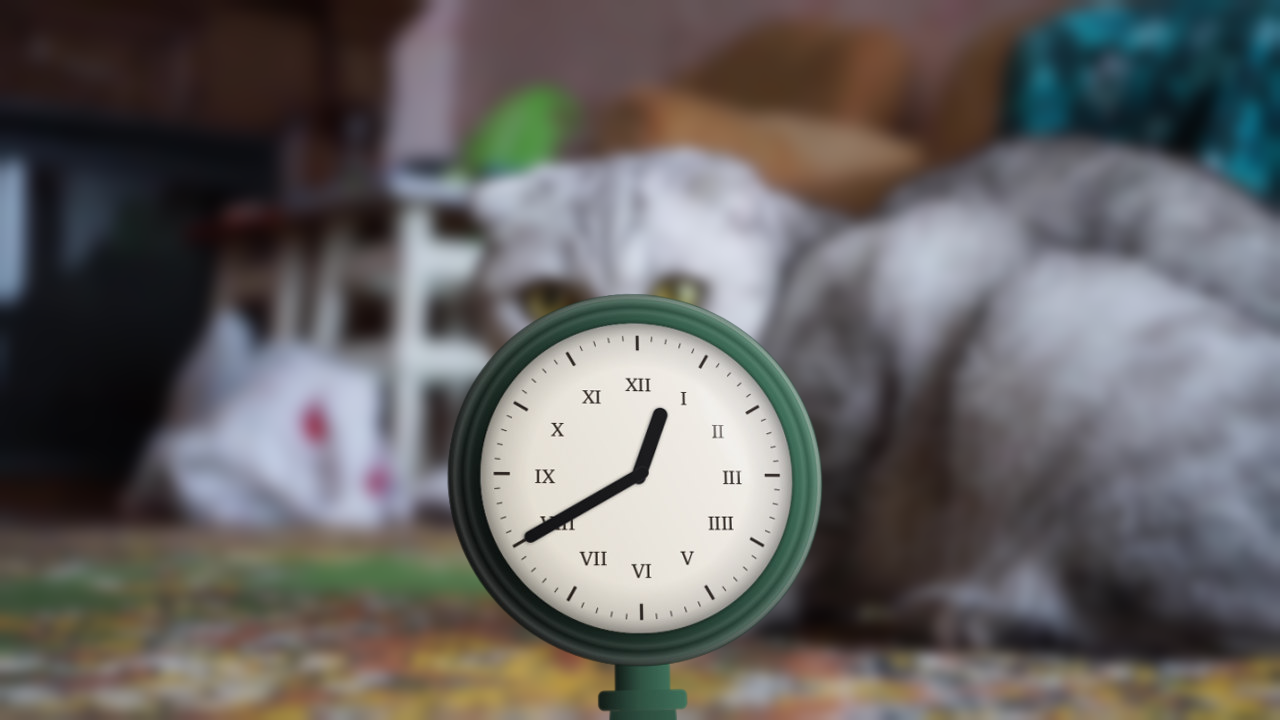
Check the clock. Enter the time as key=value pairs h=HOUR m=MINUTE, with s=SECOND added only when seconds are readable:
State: h=12 m=40
